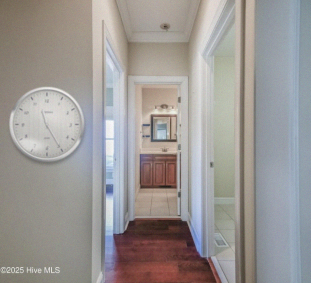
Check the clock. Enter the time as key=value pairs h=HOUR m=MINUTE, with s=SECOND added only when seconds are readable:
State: h=11 m=25
